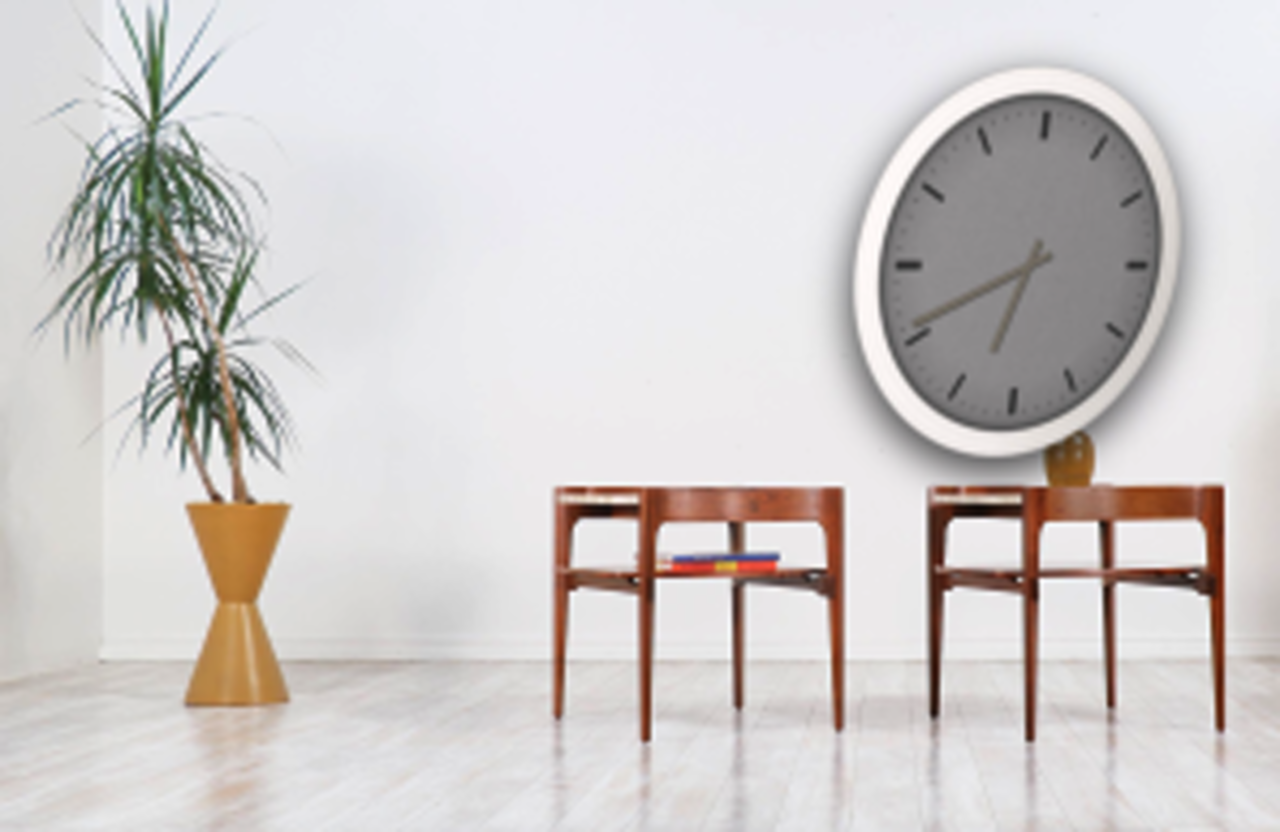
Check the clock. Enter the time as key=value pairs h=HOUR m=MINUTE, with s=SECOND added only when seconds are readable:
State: h=6 m=41
